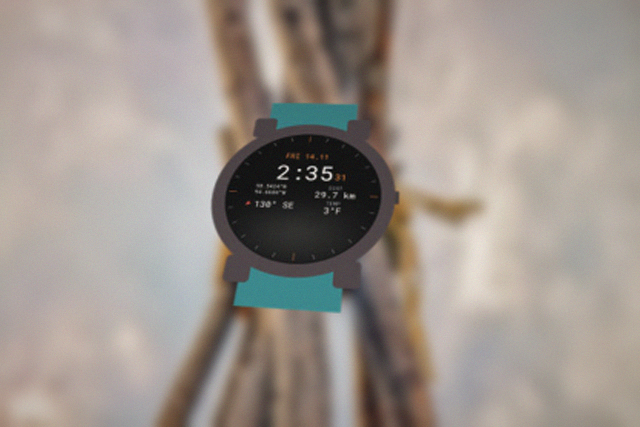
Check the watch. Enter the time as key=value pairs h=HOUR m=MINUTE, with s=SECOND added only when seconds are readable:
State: h=2 m=35
